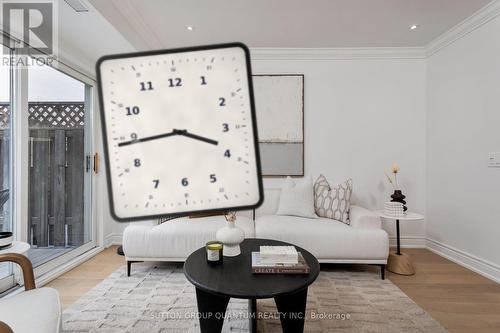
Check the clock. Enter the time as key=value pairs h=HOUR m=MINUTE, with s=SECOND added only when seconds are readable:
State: h=3 m=44
